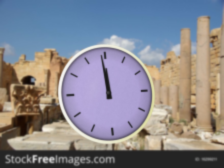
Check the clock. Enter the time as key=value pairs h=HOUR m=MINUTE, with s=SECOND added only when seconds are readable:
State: h=11 m=59
